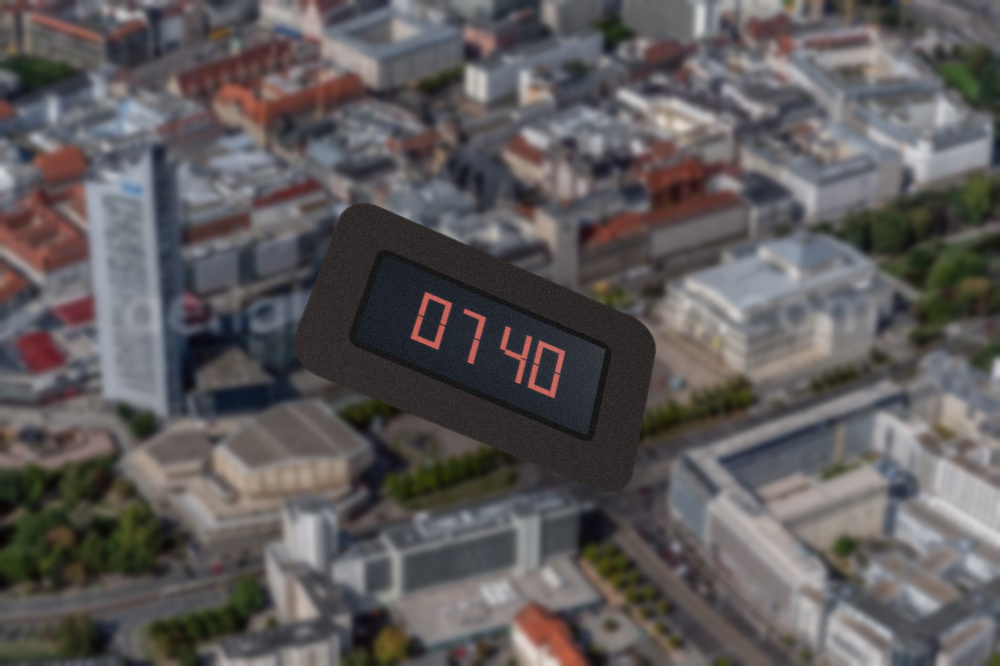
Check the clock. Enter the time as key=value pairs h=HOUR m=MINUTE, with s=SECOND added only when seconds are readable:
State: h=7 m=40
